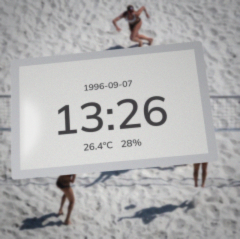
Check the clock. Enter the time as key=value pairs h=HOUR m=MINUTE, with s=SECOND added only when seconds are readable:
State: h=13 m=26
